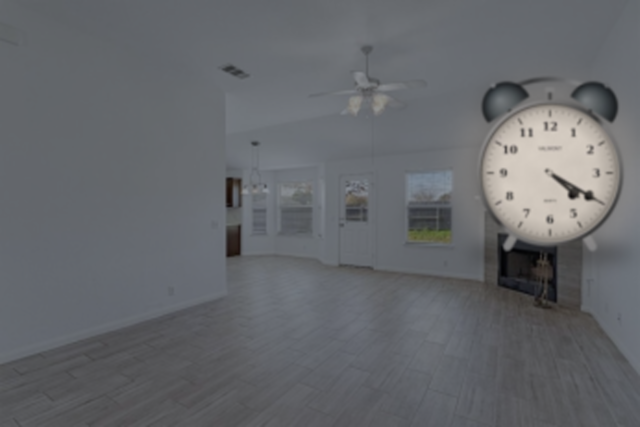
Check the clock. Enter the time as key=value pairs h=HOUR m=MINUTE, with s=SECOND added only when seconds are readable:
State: h=4 m=20
